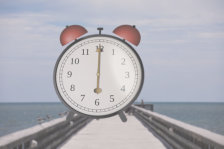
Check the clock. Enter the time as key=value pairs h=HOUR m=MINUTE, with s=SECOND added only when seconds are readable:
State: h=6 m=0
